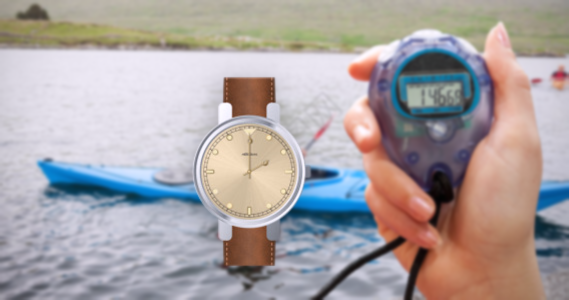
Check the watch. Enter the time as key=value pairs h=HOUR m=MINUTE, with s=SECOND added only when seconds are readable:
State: h=2 m=0
